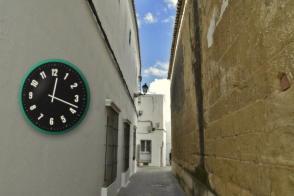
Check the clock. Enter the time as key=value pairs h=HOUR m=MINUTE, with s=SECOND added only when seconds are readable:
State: h=12 m=18
